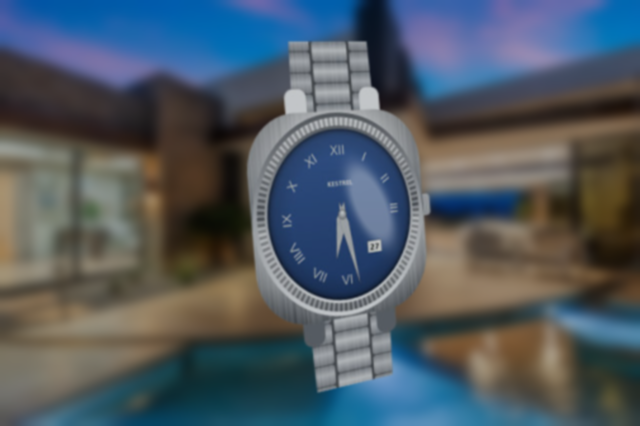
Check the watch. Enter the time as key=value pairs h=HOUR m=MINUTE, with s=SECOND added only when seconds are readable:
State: h=6 m=28
